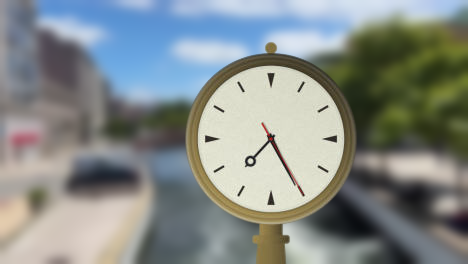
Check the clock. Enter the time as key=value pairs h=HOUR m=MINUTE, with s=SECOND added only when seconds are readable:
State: h=7 m=25 s=25
